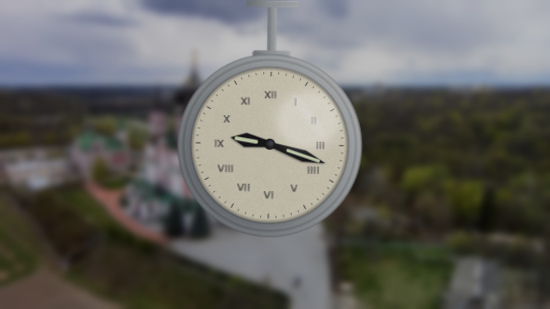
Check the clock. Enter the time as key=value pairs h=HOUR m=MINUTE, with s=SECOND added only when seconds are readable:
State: h=9 m=18
